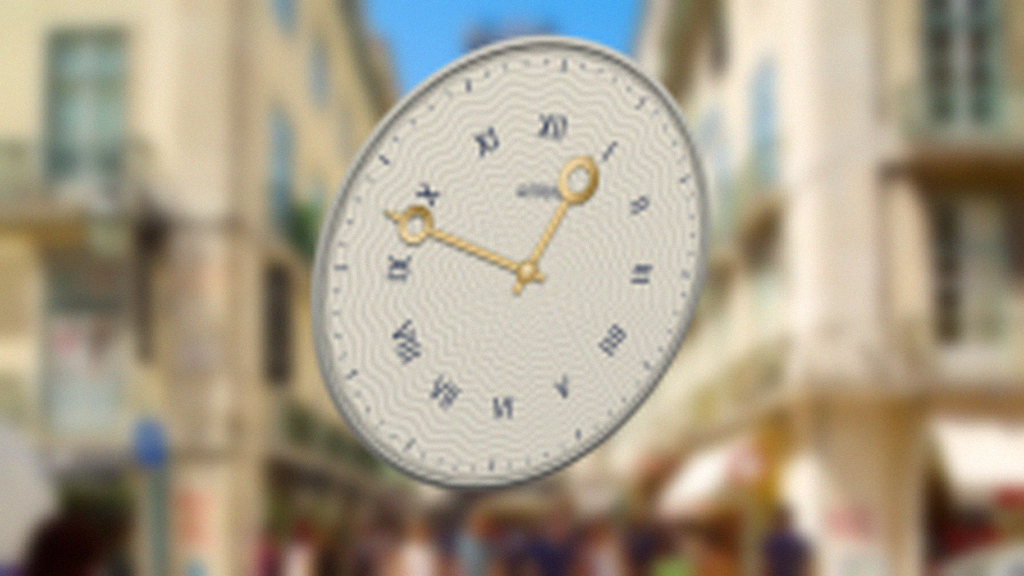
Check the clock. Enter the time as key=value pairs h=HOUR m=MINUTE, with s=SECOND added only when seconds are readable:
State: h=12 m=48
